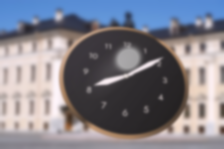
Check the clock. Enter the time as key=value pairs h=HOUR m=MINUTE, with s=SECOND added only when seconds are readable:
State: h=8 m=9
